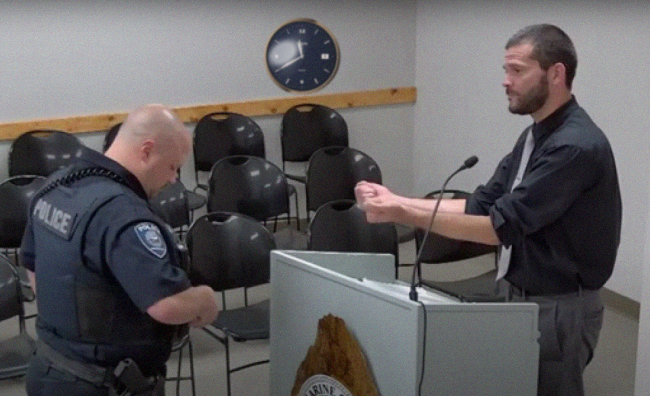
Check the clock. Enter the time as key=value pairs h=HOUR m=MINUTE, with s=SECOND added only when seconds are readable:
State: h=11 m=40
